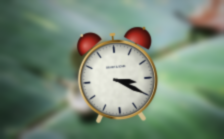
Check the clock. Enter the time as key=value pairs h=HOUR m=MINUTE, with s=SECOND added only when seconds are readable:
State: h=3 m=20
